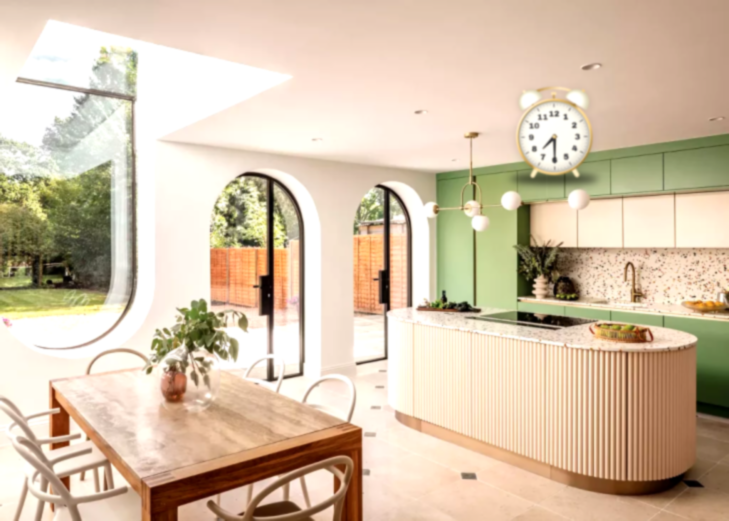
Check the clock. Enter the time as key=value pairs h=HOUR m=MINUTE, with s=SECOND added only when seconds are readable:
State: h=7 m=30
